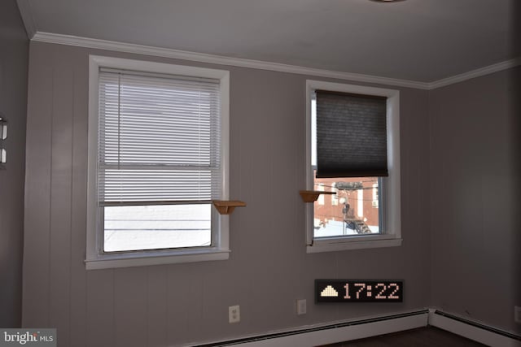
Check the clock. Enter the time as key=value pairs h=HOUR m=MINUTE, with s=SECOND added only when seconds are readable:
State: h=17 m=22
